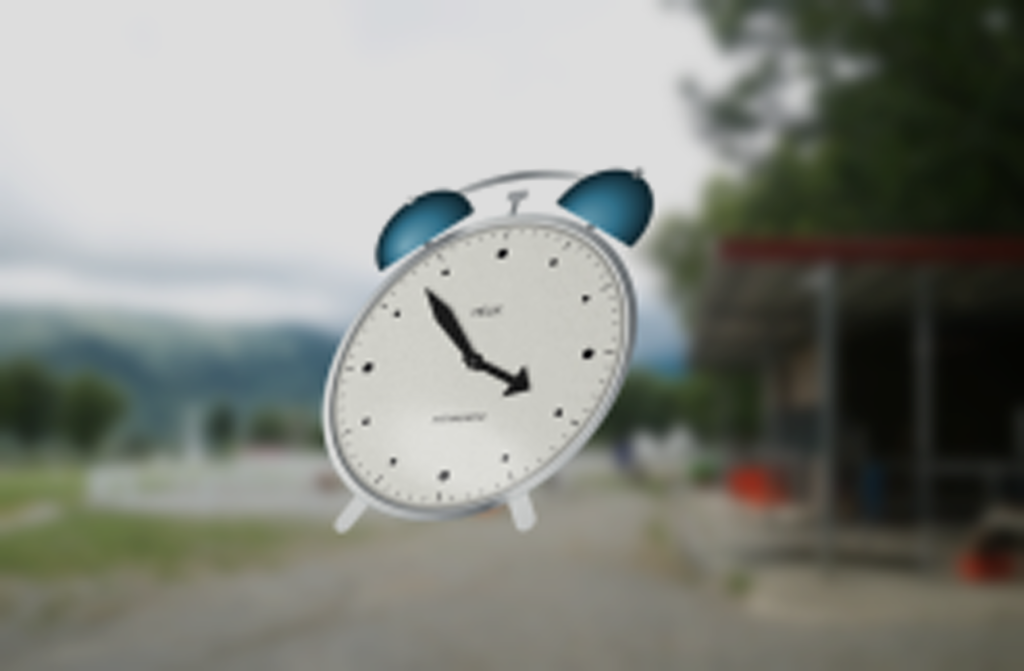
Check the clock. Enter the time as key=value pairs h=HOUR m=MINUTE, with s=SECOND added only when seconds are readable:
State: h=3 m=53
